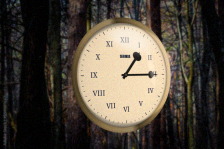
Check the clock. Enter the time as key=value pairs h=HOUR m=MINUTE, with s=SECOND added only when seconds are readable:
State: h=1 m=15
